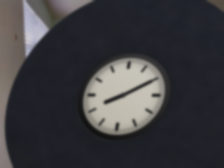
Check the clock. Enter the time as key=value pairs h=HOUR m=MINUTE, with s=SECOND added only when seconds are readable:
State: h=8 m=10
